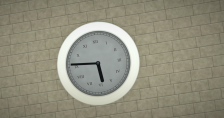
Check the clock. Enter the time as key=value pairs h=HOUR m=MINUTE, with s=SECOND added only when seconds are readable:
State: h=5 m=46
